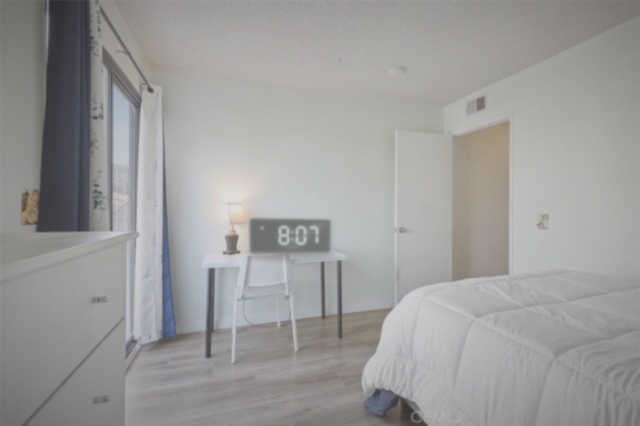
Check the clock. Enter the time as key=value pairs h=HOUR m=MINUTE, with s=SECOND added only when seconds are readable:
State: h=8 m=7
